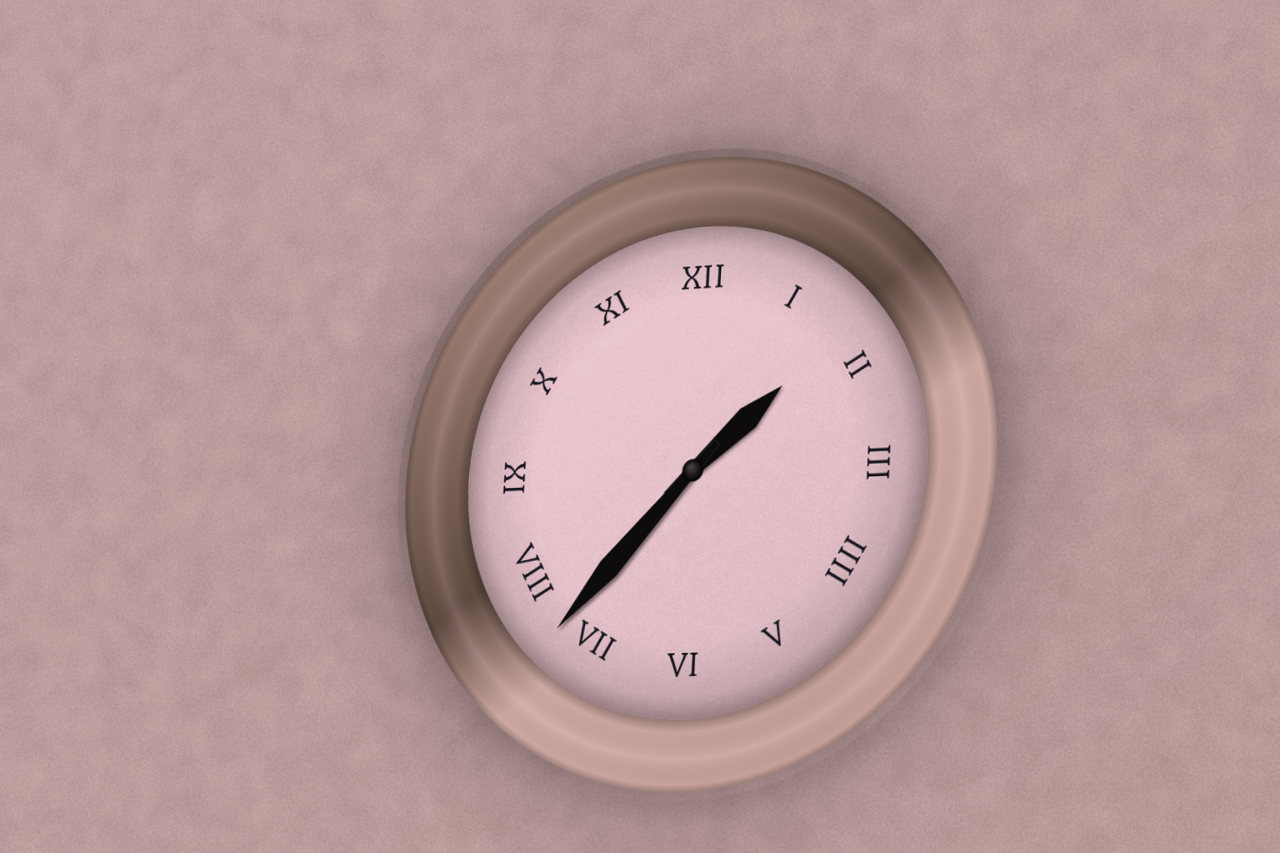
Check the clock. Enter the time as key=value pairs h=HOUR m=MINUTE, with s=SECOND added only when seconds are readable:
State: h=1 m=37
